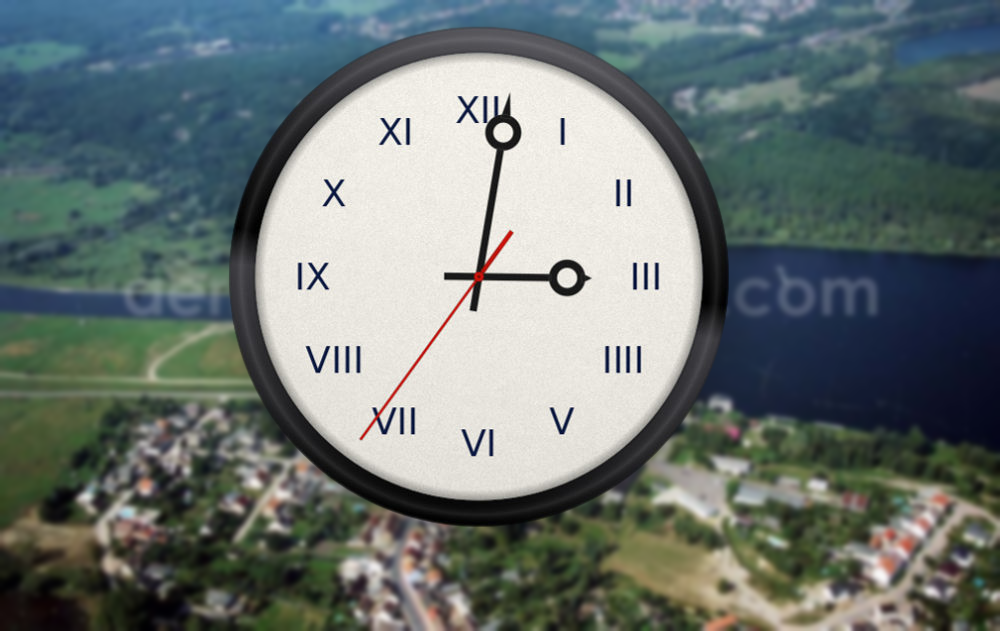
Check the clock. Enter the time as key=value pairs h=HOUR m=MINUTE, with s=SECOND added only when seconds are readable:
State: h=3 m=1 s=36
